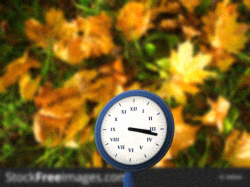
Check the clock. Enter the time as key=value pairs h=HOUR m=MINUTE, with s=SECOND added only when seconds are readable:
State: h=3 m=17
